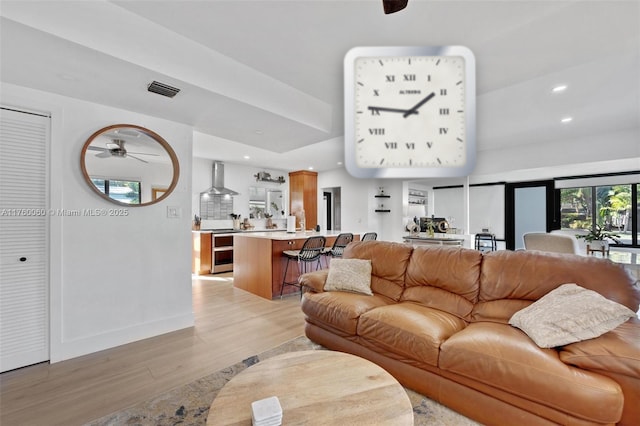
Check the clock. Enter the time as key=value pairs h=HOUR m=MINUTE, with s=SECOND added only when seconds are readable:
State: h=1 m=46
